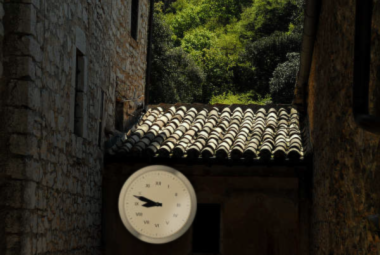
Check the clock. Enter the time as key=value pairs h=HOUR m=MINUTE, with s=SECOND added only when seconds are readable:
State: h=8 m=48
